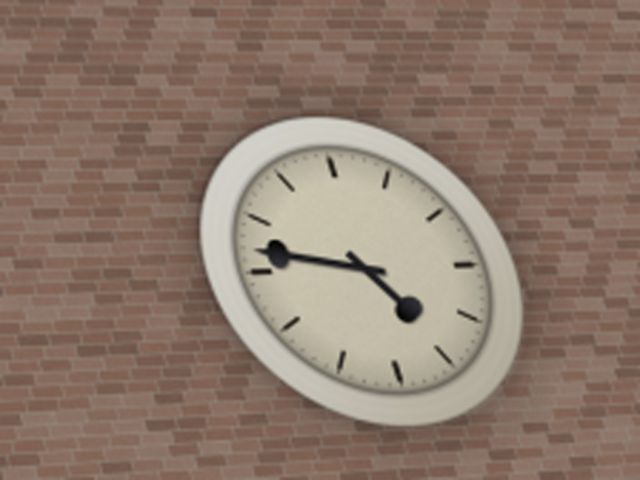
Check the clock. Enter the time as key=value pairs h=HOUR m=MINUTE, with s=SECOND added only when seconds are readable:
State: h=4 m=47
